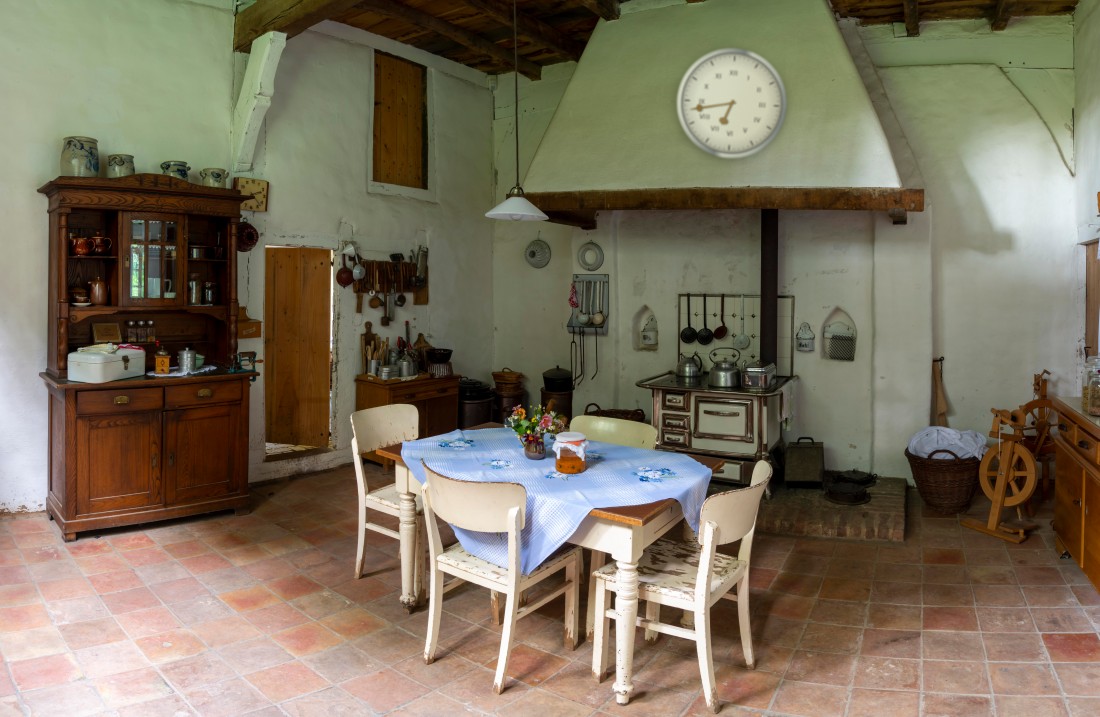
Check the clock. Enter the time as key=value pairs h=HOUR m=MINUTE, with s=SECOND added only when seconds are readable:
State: h=6 m=43
